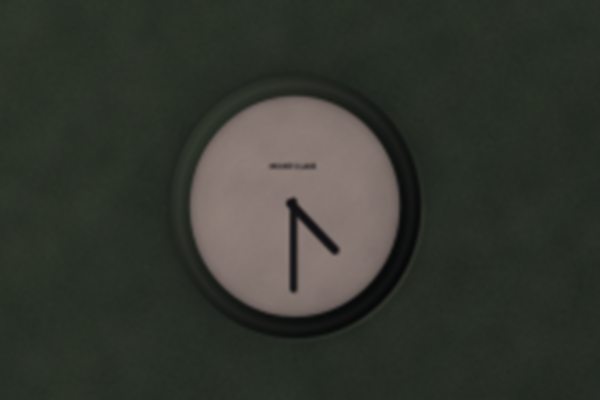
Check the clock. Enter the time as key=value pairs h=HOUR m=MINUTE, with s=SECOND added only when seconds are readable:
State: h=4 m=30
